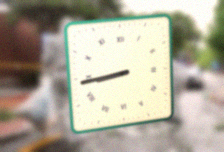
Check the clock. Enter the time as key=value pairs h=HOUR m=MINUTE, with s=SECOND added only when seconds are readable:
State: h=8 m=44
